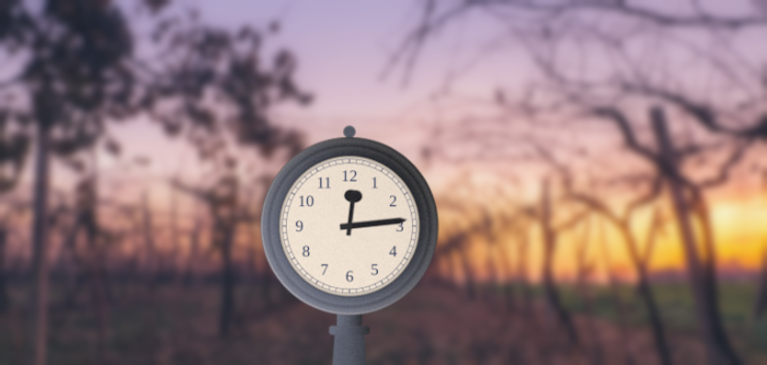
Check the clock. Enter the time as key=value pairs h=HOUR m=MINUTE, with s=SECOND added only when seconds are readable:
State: h=12 m=14
